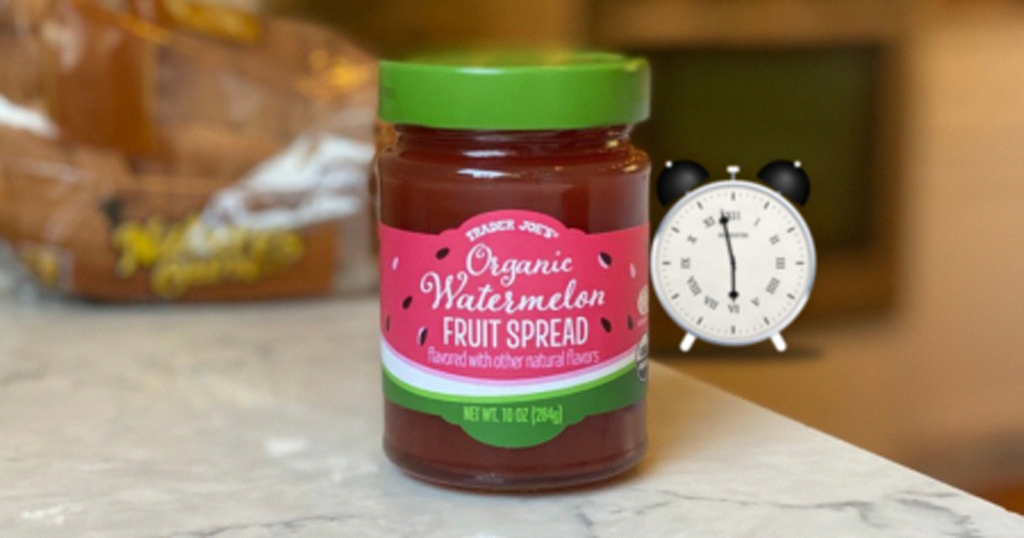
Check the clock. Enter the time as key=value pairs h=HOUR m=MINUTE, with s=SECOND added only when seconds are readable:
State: h=5 m=58
